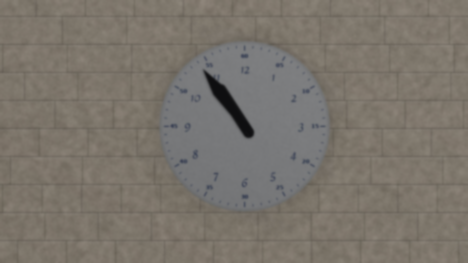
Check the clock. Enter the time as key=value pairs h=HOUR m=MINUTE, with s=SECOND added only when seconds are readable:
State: h=10 m=54
